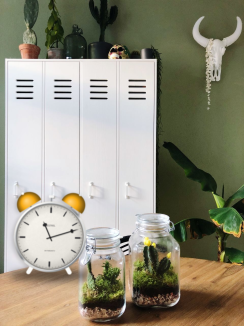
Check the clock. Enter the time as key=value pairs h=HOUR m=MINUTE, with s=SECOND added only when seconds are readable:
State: h=11 m=12
